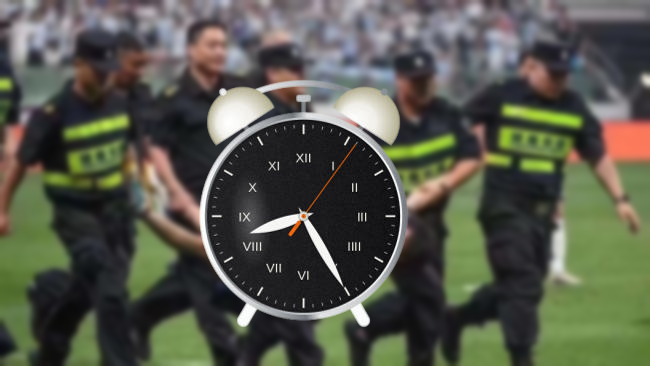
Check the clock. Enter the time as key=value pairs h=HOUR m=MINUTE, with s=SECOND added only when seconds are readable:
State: h=8 m=25 s=6
